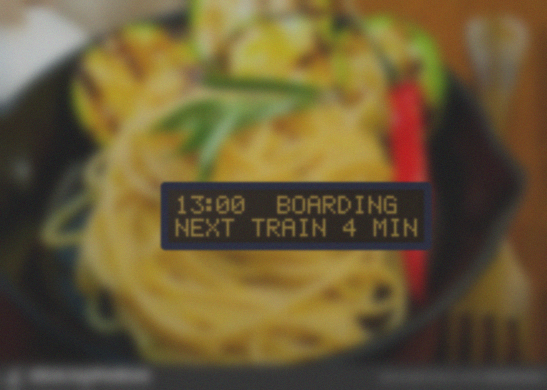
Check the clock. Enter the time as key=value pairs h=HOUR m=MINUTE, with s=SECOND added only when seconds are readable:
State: h=13 m=0
